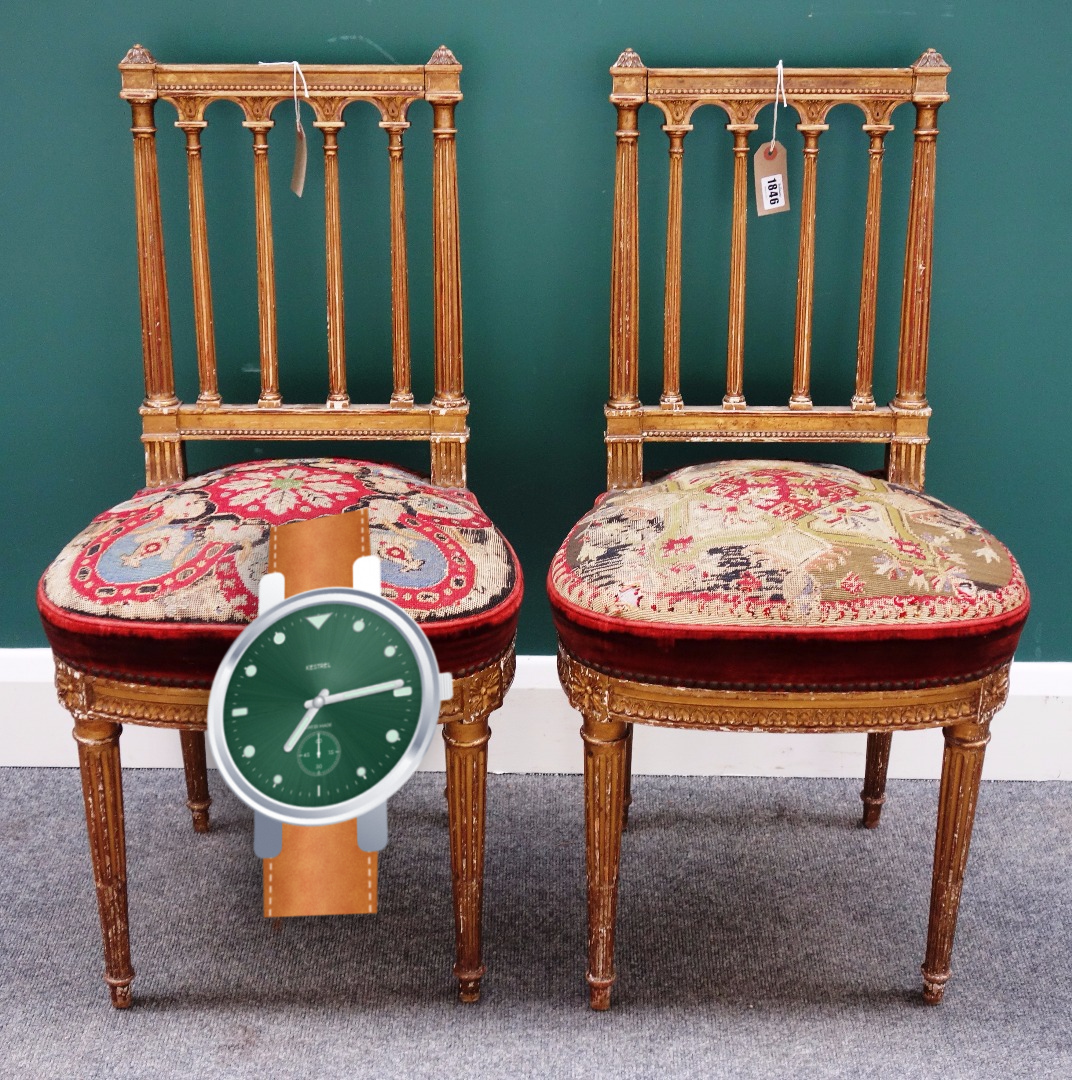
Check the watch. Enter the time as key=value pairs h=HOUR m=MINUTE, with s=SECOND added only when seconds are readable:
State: h=7 m=14
